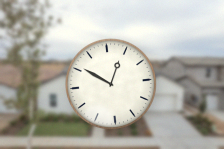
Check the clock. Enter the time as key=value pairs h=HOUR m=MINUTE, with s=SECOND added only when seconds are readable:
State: h=12 m=51
